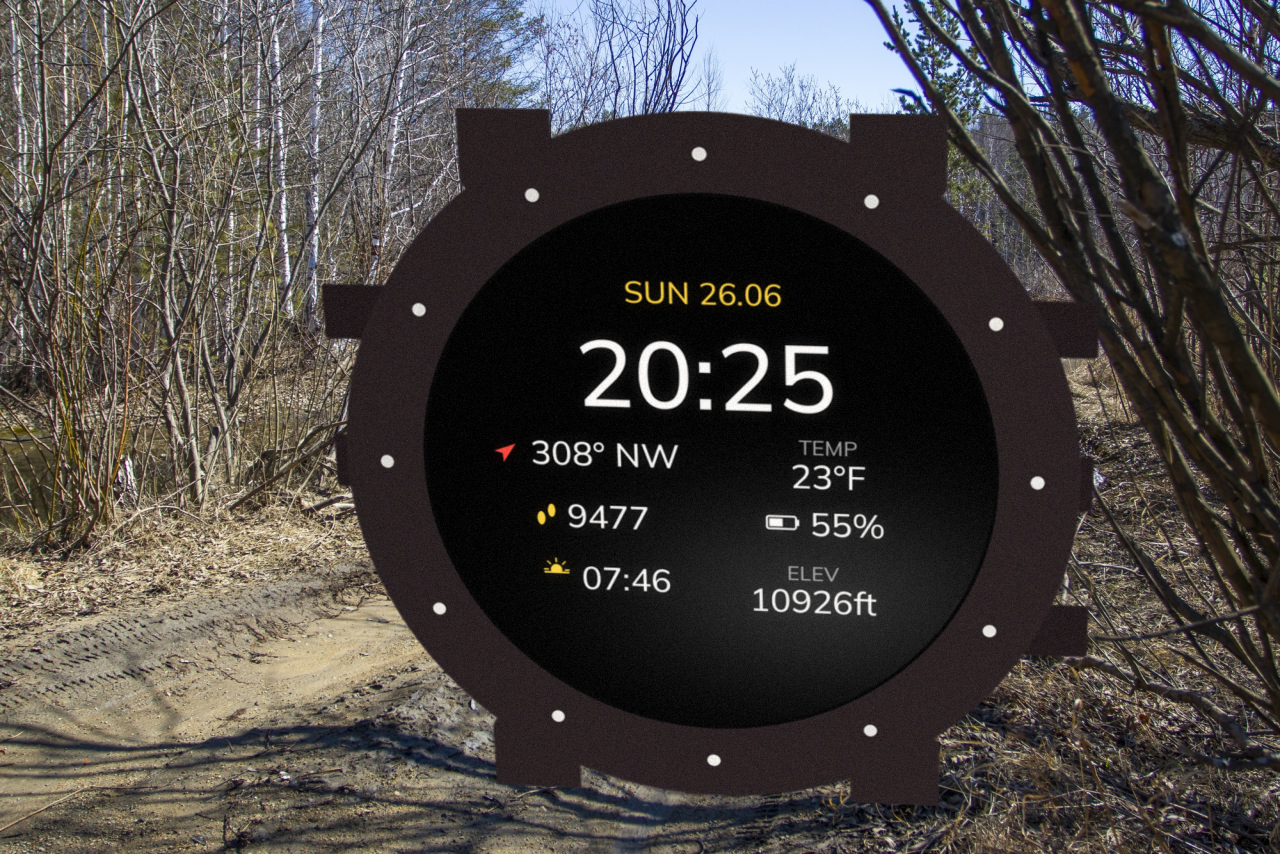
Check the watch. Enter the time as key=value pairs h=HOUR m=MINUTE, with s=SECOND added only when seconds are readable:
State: h=20 m=25
